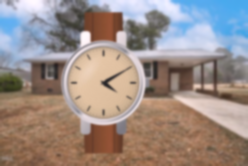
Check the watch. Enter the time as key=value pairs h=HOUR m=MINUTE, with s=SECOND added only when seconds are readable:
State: h=4 m=10
